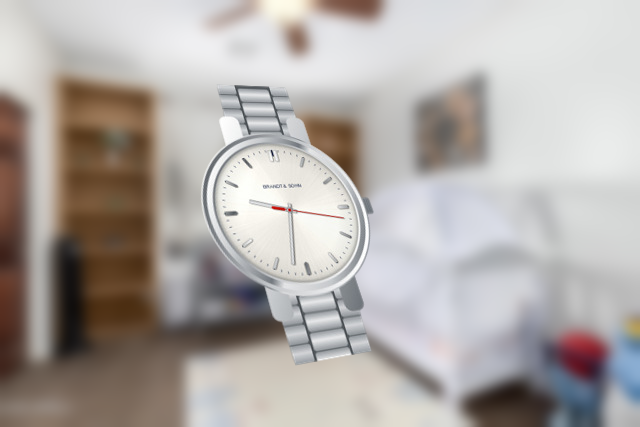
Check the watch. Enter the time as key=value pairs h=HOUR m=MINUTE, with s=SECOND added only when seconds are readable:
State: h=9 m=32 s=17
